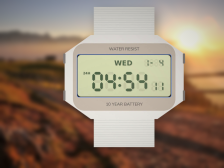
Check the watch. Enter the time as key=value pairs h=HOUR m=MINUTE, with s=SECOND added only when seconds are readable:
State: h=4 m=54 s=11
